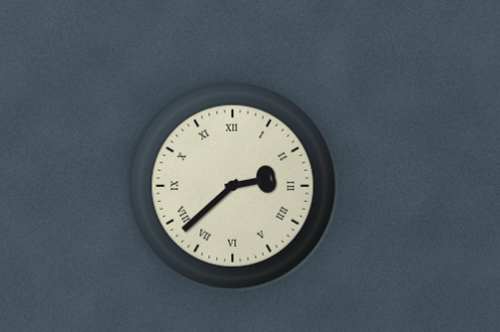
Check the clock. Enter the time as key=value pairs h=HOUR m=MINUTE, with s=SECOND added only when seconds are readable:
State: h=2 m=38
